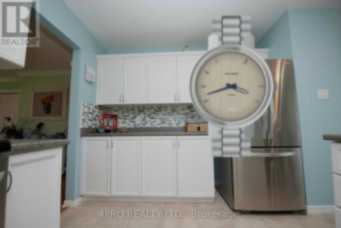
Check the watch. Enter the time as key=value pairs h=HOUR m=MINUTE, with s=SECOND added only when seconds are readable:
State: h=3 m=42
